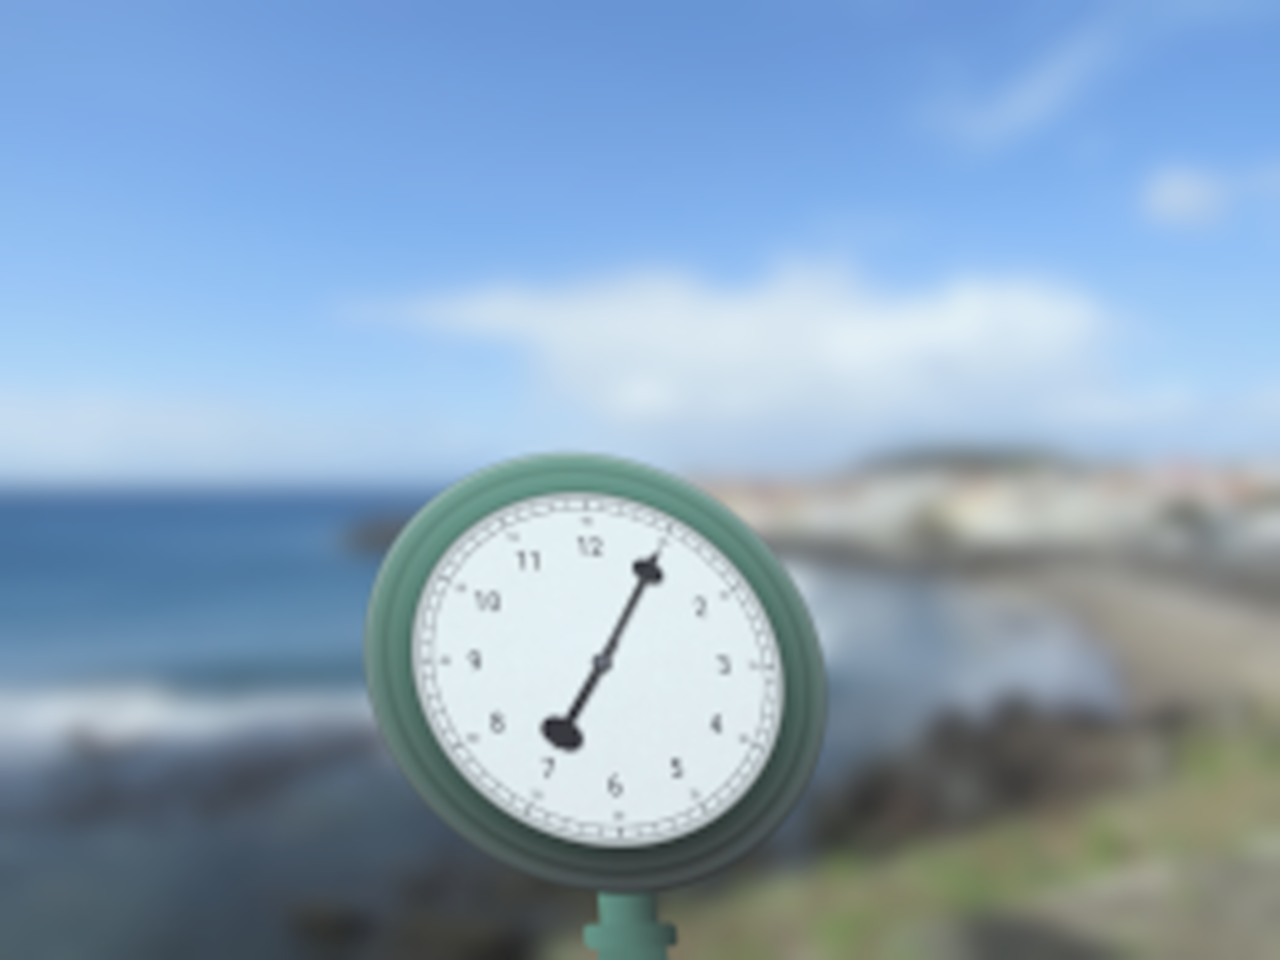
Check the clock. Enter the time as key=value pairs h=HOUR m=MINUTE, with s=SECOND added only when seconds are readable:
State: h=7 m=5
